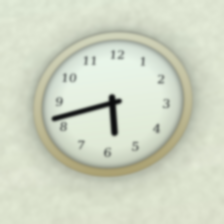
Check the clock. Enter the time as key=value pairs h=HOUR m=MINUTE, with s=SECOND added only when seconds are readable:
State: h=5 m=42
